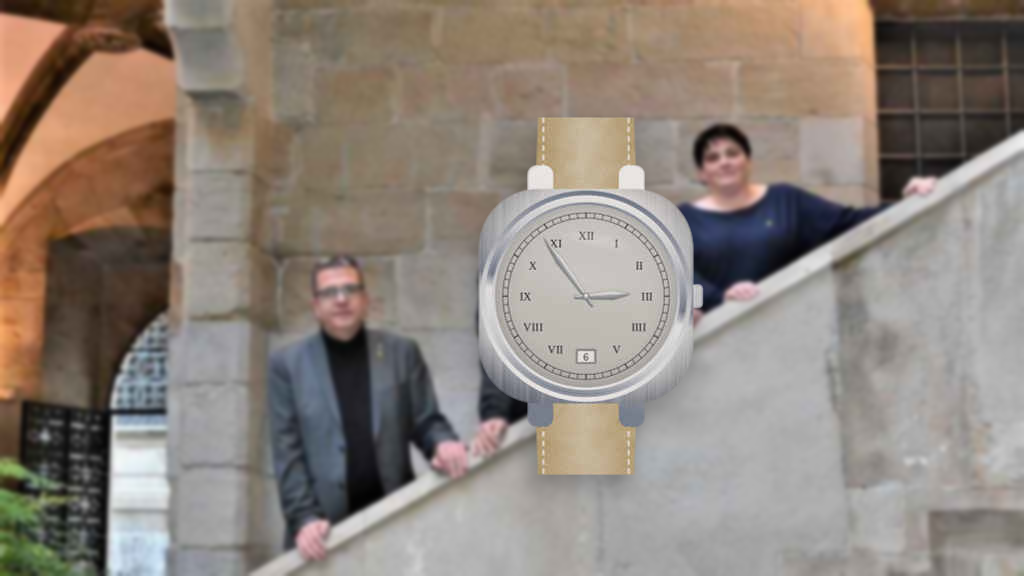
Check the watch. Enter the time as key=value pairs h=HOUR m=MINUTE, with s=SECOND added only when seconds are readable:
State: h=2 m=54
